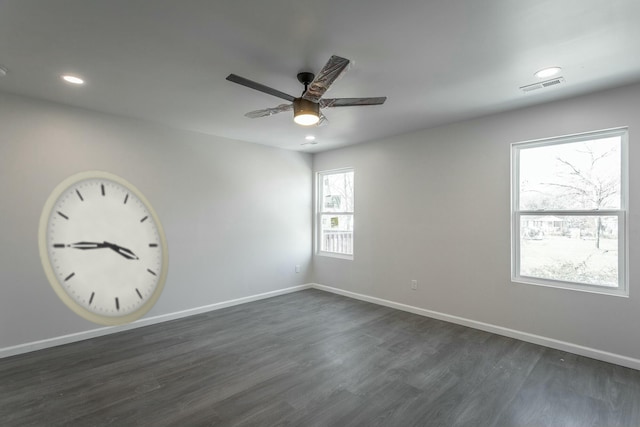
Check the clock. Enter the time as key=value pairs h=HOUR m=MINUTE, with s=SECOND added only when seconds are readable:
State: h=3 m=45
